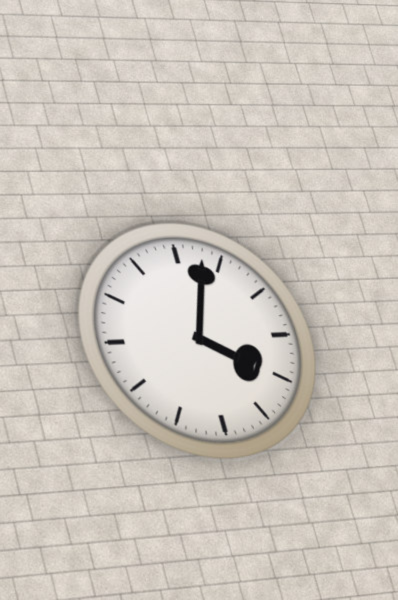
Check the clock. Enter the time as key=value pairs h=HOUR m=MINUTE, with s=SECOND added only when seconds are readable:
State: h=4 m=3
